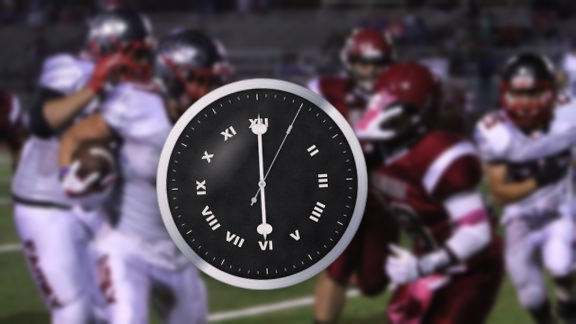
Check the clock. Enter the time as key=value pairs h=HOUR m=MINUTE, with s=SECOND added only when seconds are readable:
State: h=6 m=0 s=5
